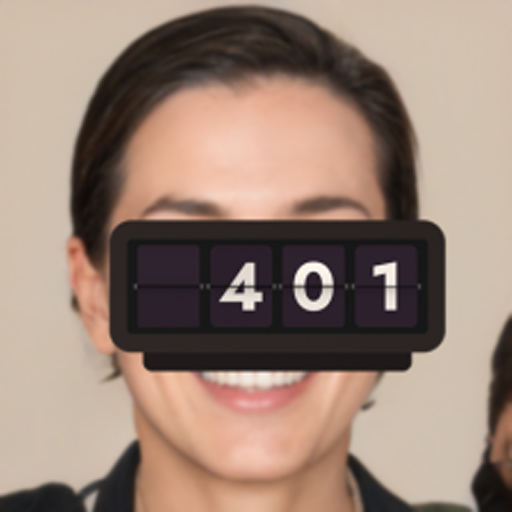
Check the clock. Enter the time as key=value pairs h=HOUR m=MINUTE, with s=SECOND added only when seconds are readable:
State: h=4 m=1
